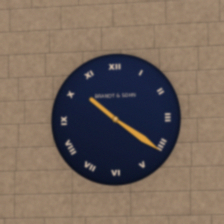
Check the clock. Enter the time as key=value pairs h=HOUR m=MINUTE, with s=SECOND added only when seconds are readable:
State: h=10 m=21
